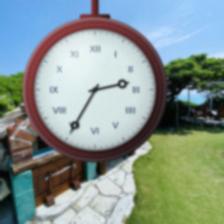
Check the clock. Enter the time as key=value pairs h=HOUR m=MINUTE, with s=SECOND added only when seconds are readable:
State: h=2 m=35
